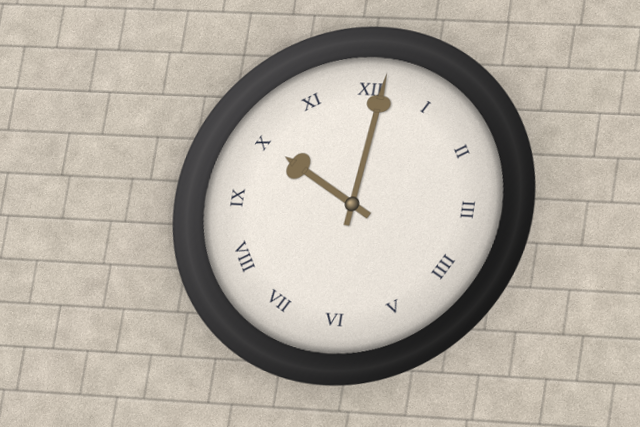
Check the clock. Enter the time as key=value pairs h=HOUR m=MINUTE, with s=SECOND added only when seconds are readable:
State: h=10 m=1
